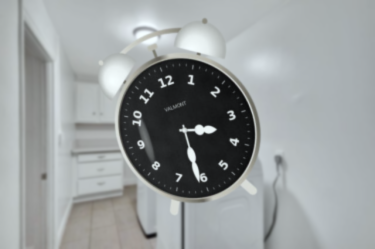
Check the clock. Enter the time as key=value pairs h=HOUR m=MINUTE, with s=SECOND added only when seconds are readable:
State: h=3 m=31
